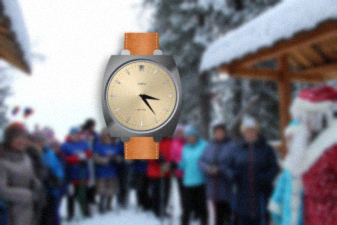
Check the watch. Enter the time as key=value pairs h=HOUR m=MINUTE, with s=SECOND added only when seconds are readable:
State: h=3 m=24
